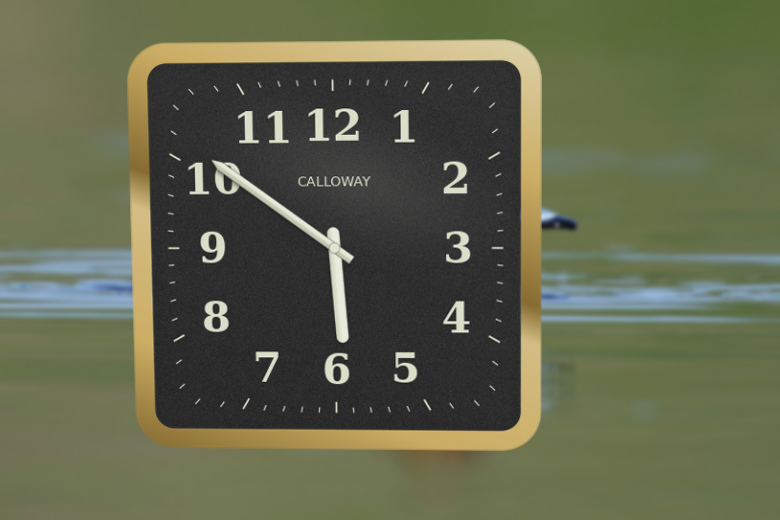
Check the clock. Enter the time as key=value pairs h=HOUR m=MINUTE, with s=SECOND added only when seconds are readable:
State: h=5 m=51
